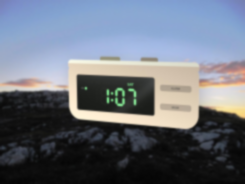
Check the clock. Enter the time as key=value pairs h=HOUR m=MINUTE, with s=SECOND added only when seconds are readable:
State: h=1 m=7
